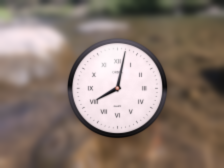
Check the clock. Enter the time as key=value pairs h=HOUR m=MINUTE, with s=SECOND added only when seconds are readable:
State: h=8 m=2
